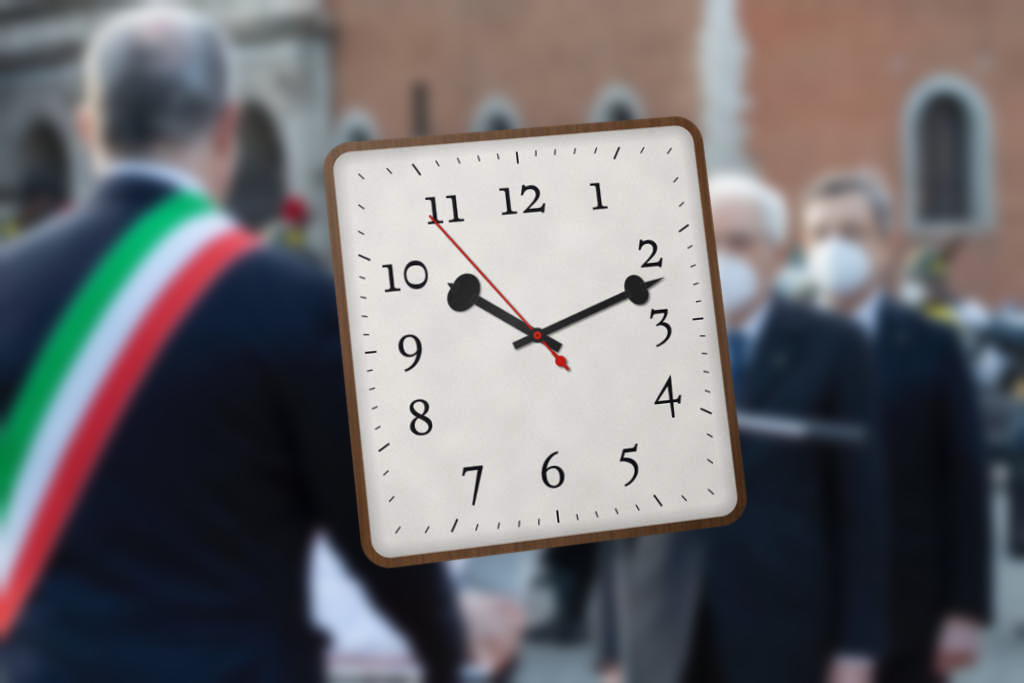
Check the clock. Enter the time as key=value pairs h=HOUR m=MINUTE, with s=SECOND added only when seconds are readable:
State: h=10 m=11 s=54
